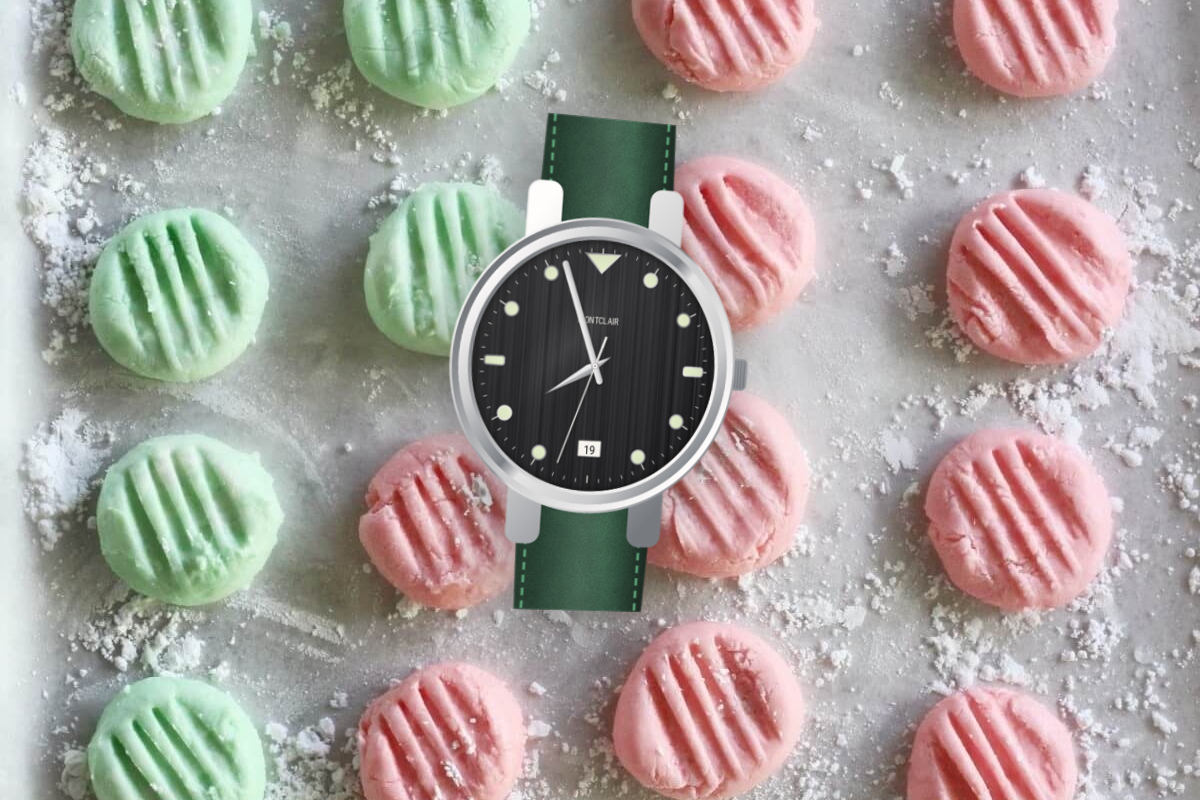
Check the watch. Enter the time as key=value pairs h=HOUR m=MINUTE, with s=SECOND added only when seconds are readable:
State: h=7 m=56 s=33
